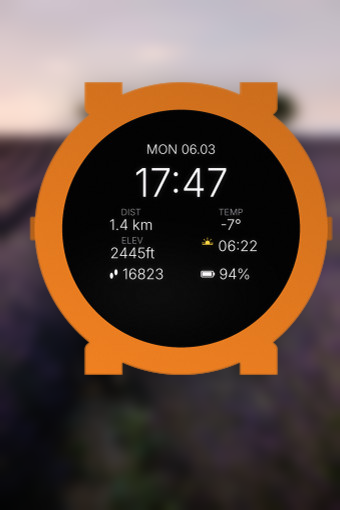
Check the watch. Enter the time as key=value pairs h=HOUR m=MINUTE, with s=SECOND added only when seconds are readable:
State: h=17 m=47
